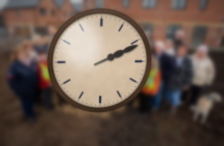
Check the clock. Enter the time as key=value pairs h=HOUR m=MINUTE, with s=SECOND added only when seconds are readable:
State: h=2 m=11
